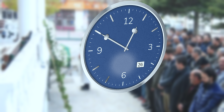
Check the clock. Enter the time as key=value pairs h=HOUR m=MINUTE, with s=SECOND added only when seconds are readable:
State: h=12 m=50
